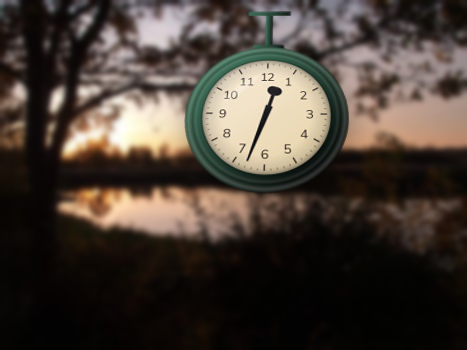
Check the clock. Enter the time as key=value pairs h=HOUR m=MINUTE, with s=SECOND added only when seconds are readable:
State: h=12 m=33
